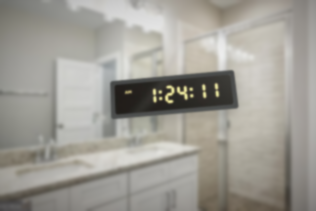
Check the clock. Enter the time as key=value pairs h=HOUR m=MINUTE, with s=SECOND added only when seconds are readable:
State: h=1 m=24 s=11
